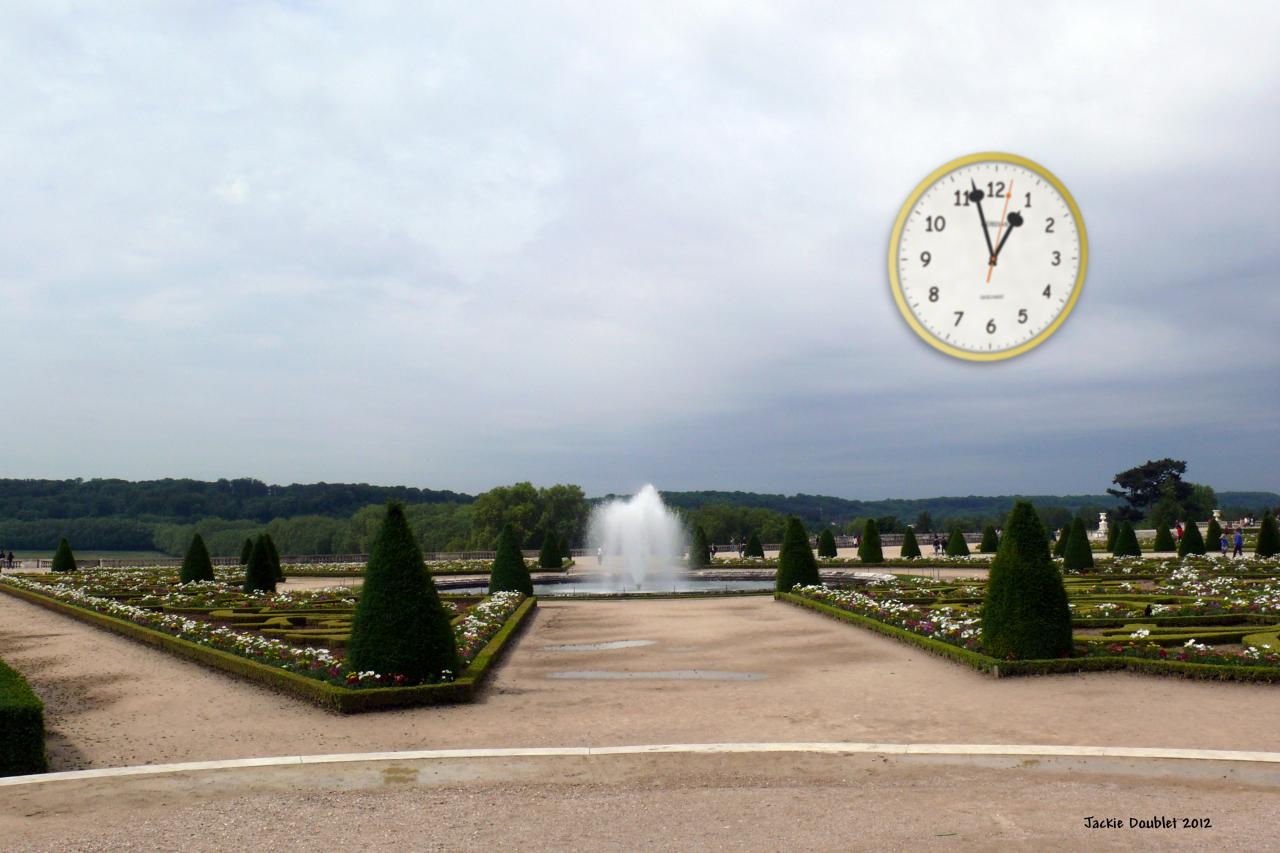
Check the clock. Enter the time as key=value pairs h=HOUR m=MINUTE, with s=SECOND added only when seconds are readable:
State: h=12 m=57 s=2
